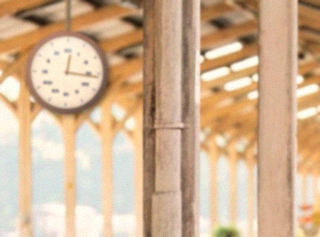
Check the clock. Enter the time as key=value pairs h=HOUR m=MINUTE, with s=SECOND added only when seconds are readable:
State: h=12 m=16
